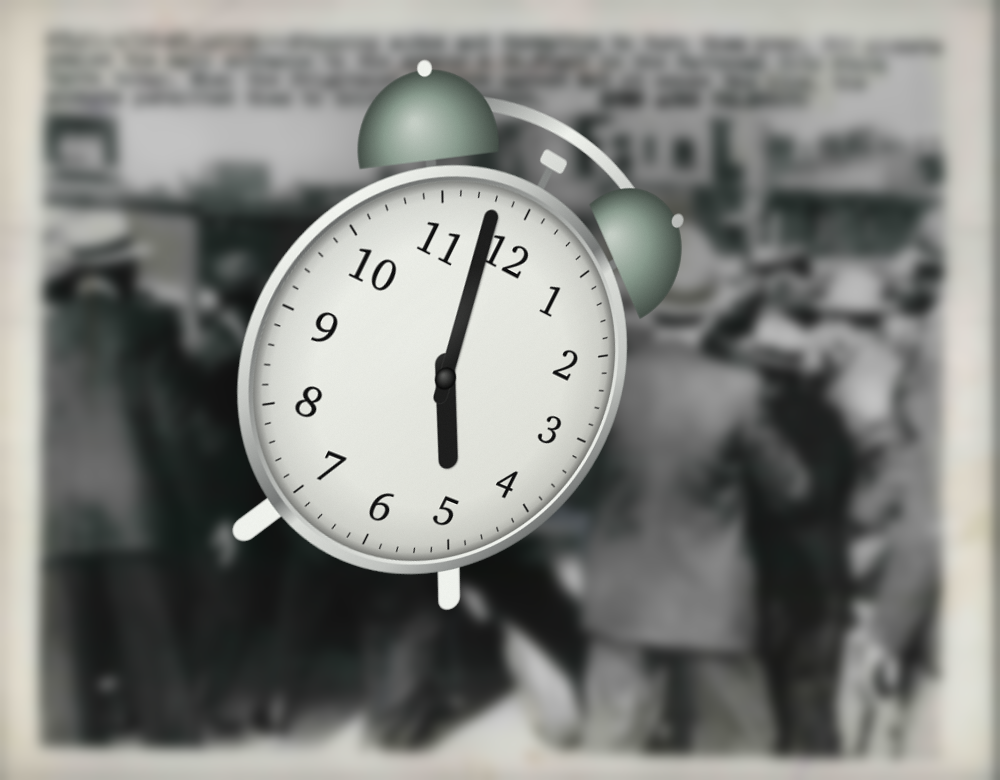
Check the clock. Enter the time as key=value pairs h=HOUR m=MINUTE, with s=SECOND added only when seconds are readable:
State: h=4 m=58
